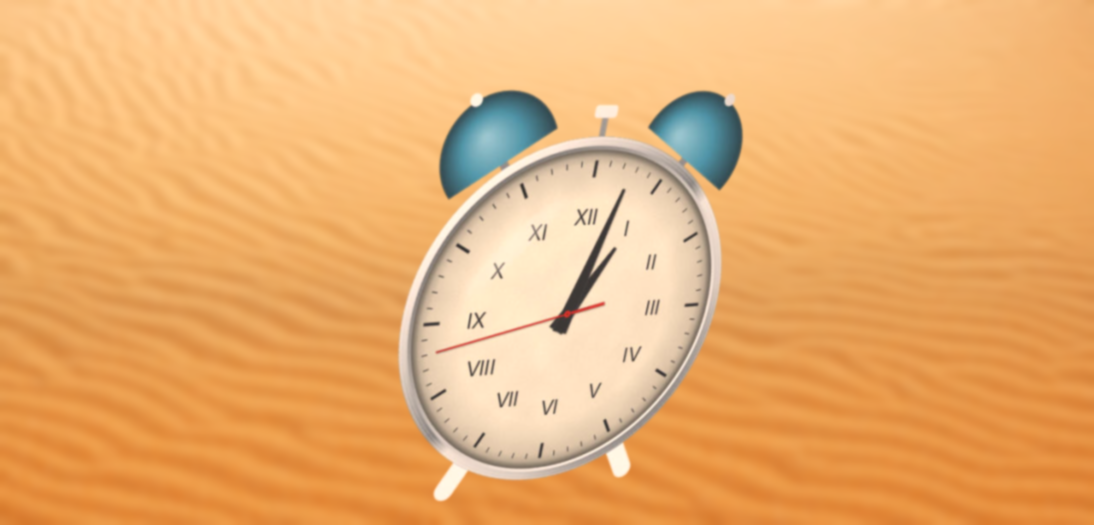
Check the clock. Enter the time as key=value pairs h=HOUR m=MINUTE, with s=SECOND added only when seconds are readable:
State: h=1 m=2 s=43
